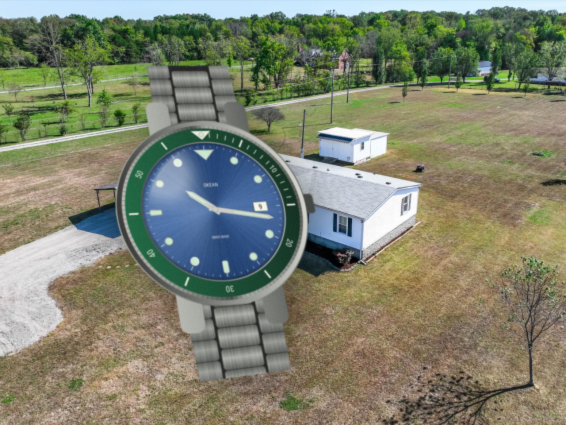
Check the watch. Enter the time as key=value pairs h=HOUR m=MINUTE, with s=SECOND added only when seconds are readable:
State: h=10 m=17
